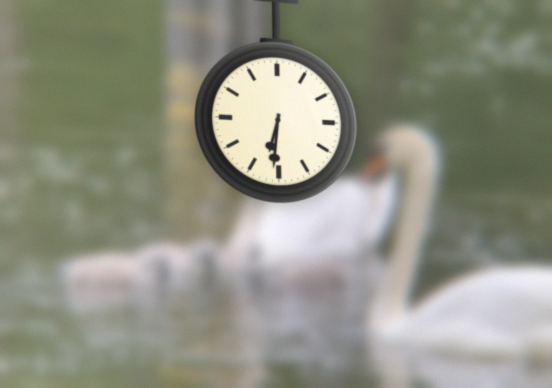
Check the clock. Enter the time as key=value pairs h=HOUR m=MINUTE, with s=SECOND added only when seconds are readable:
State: h=6 m=31
